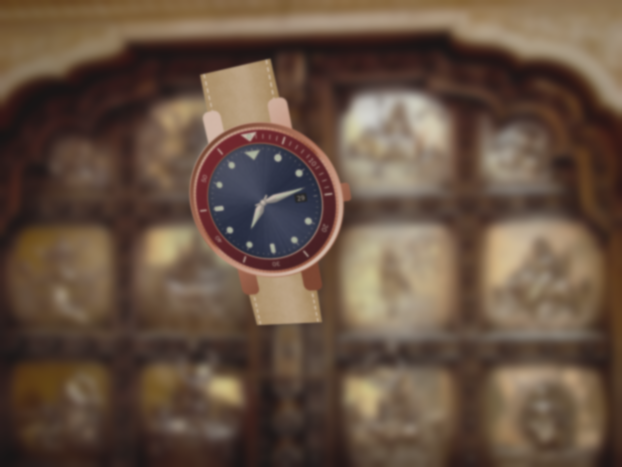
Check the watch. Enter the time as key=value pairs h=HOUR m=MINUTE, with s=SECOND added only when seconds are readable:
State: h=7 m=13
